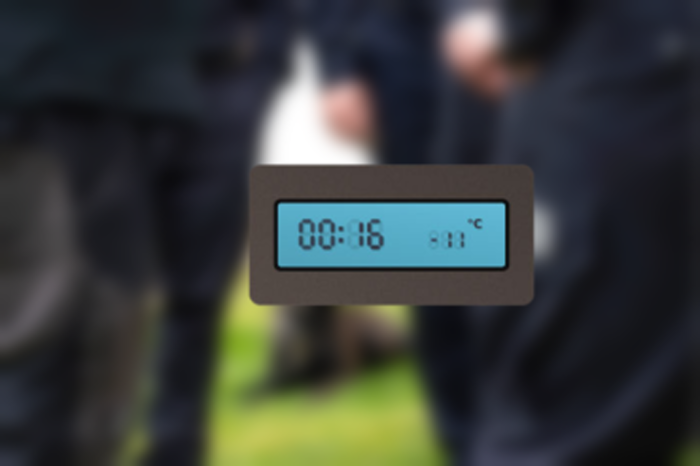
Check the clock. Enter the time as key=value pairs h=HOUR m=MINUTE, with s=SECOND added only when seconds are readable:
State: h=0 m=16
